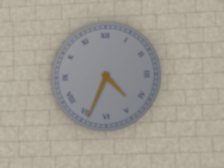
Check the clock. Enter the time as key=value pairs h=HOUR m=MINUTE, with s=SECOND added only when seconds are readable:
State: h=4 m=34
